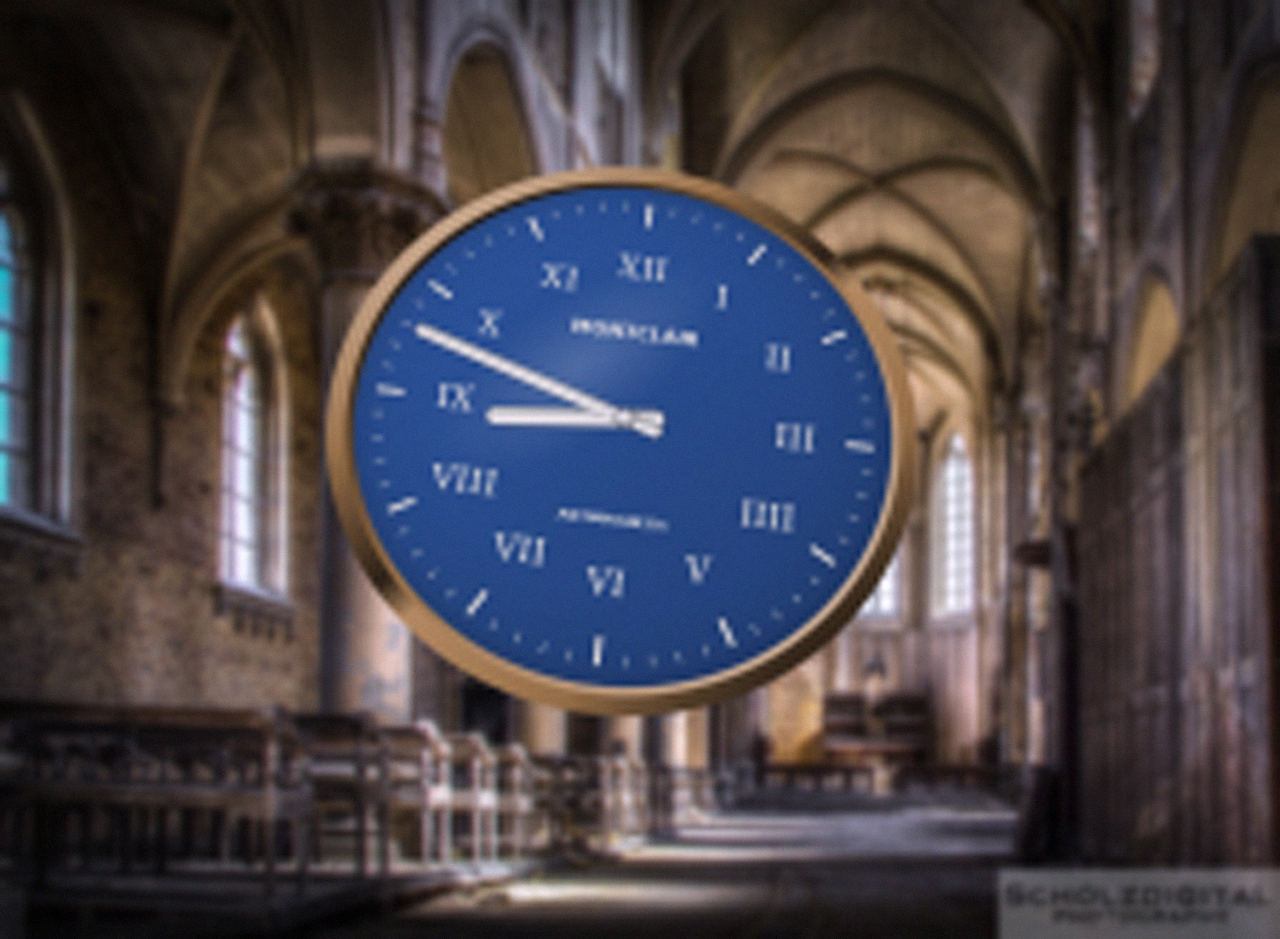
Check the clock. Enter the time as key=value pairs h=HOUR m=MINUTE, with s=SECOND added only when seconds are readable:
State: h=8 m=48
